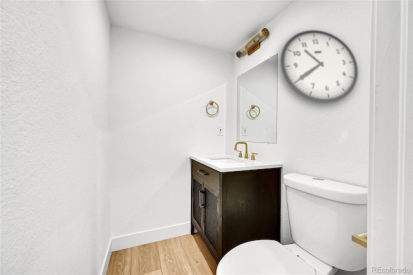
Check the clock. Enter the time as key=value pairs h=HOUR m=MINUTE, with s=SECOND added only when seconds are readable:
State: h=10 m=40
